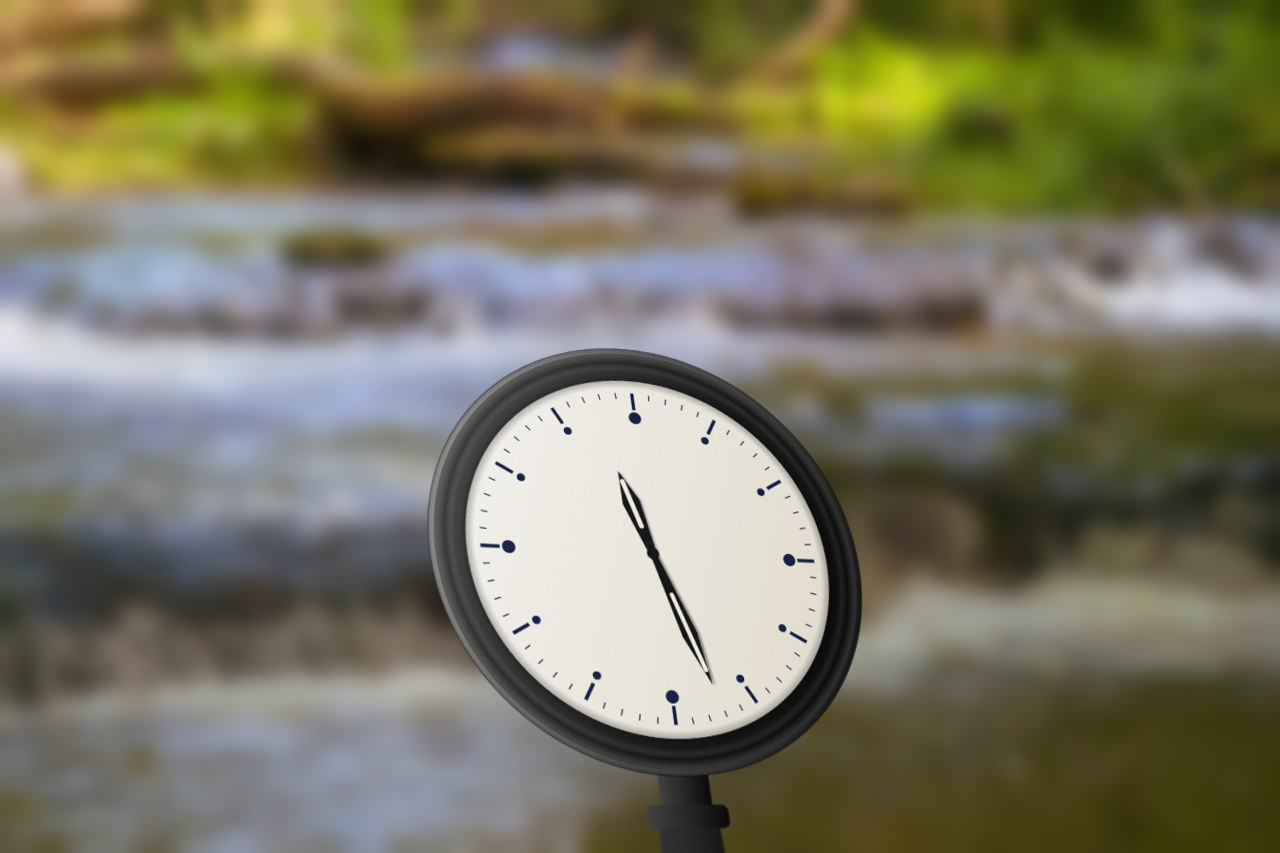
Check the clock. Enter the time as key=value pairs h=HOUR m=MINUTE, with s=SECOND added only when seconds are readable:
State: h=11 m=27
